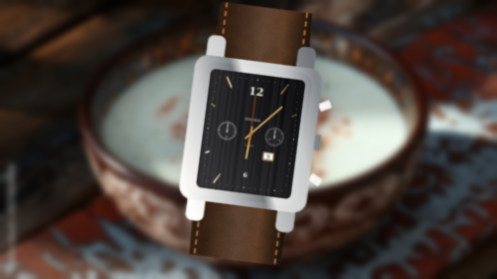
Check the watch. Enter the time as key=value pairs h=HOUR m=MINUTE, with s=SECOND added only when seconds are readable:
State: h=6 m=7
